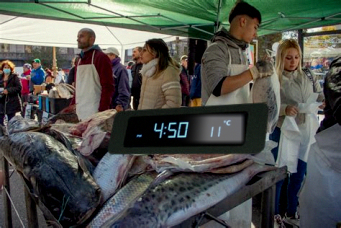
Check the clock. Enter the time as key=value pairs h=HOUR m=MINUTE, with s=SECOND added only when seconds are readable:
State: h=4 m=50
